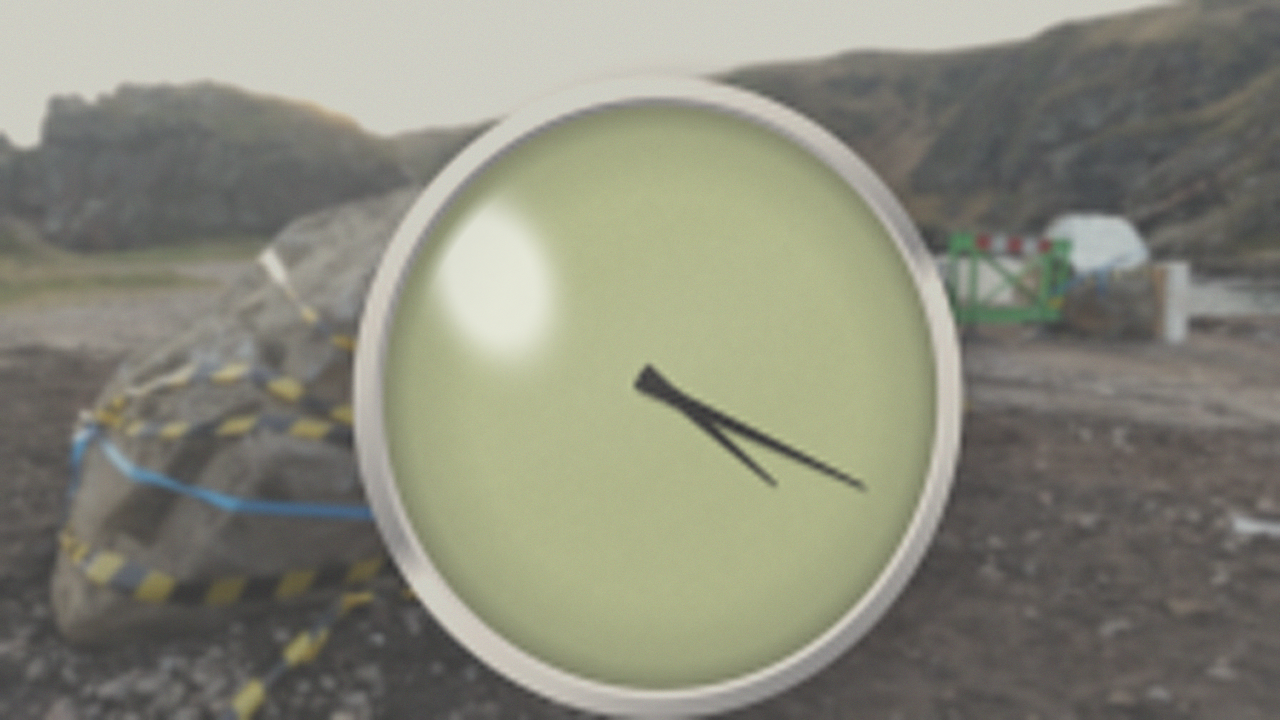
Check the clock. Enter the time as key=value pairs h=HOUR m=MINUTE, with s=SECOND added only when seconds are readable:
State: h=4 m=19
